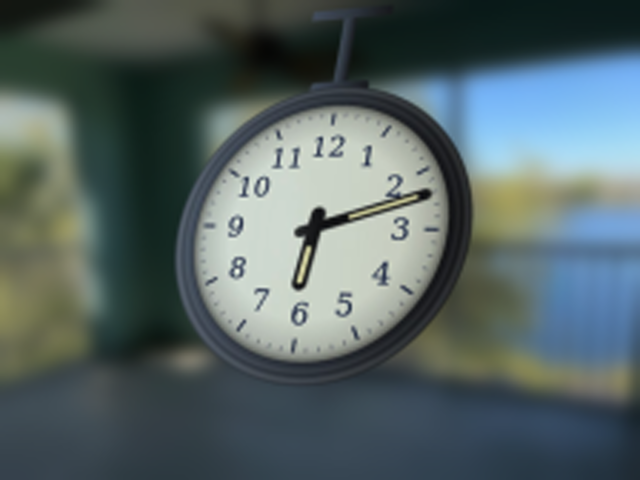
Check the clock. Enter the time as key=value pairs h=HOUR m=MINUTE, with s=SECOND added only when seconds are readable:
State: h=6 m=12
